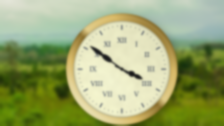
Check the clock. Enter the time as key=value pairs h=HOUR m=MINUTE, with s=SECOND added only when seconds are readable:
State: h=3 m=51
